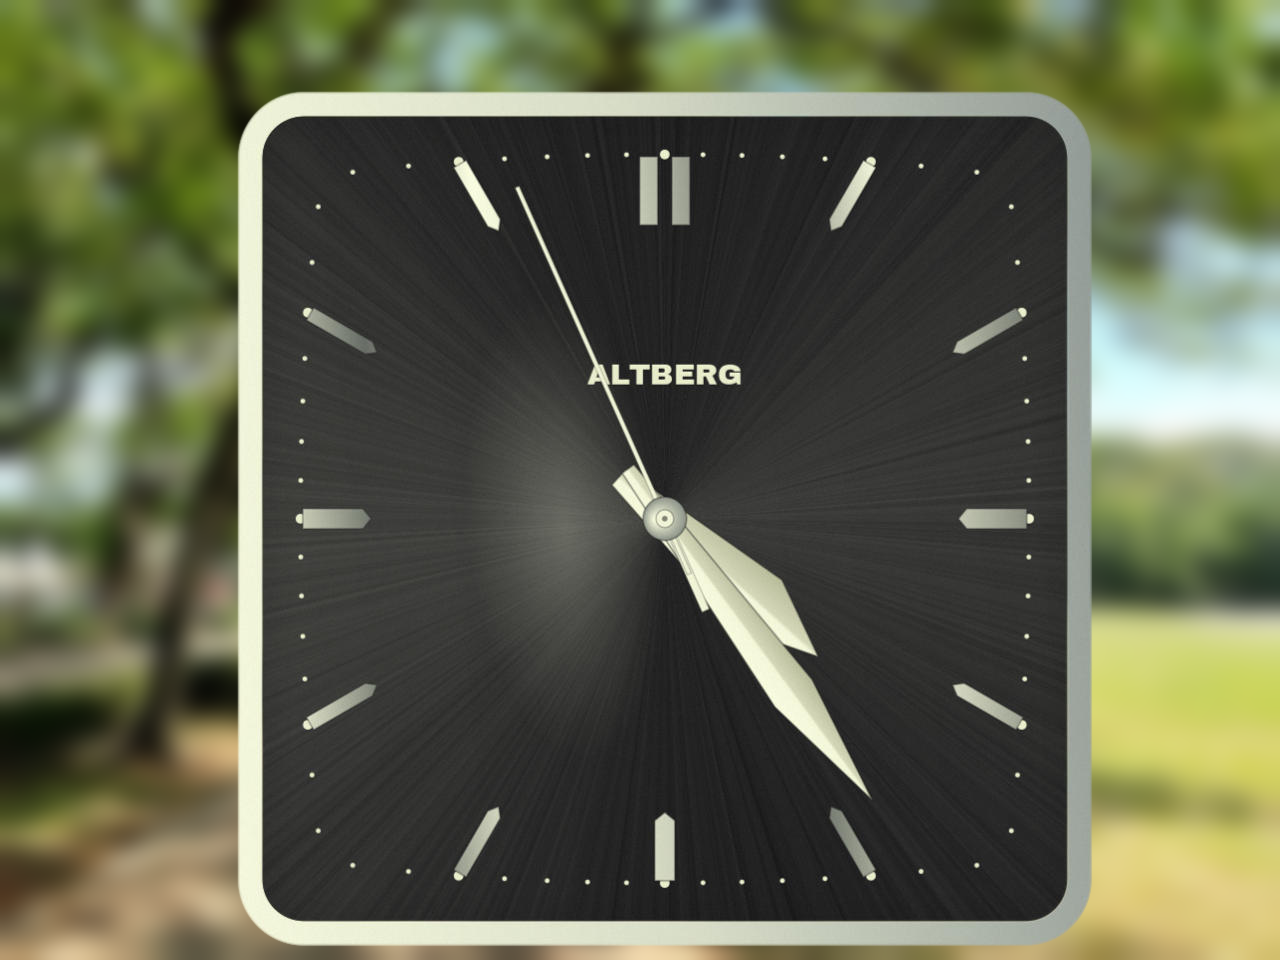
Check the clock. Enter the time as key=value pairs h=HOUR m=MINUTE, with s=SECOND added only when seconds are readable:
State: h=4 m=23 s=56
